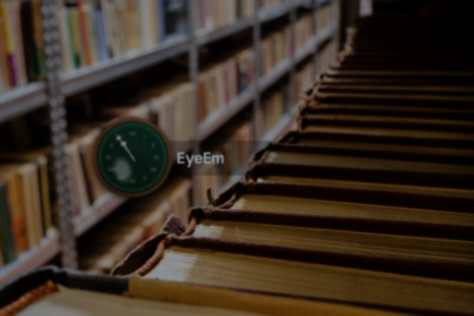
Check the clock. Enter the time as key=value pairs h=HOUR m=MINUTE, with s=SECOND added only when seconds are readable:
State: h=10 m=54
